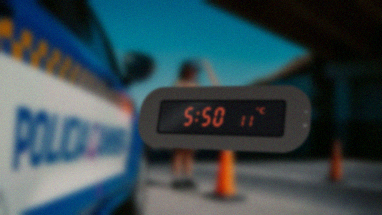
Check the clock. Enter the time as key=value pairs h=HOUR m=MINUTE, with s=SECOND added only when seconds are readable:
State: h=5 m=50
